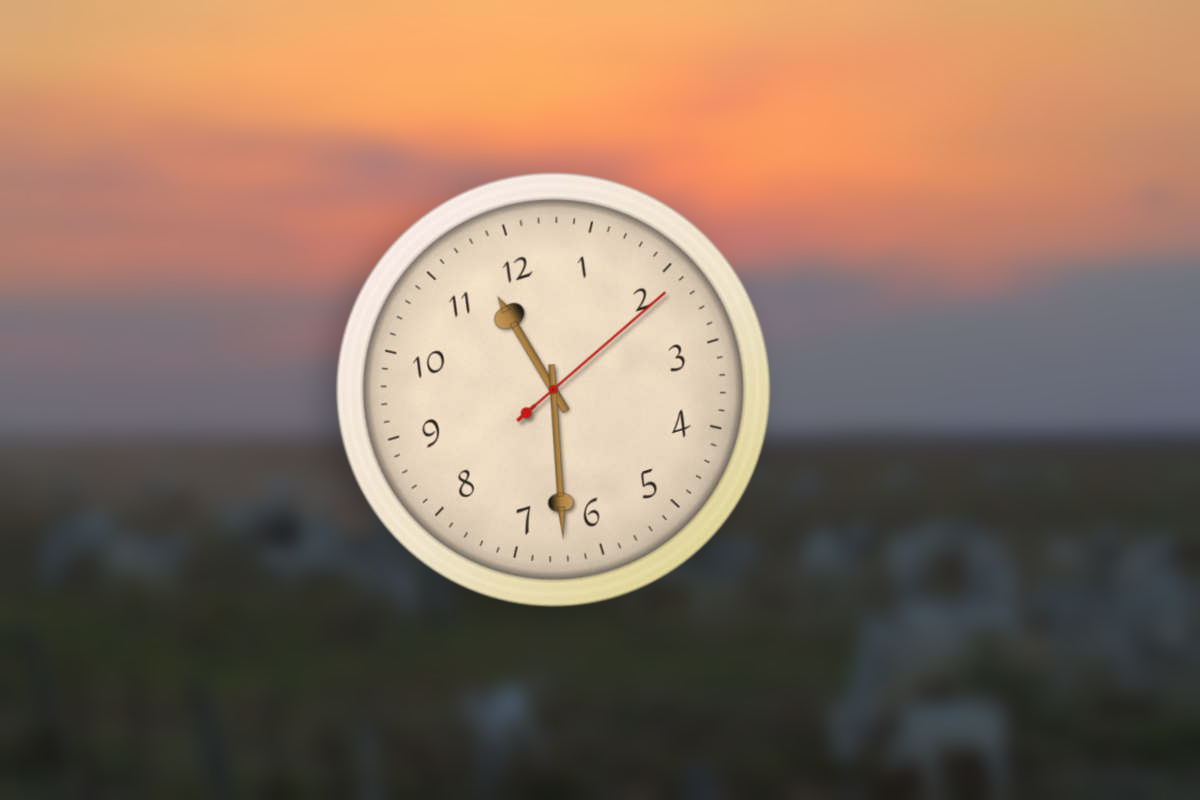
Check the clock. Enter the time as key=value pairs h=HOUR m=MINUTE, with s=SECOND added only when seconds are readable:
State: h=11 m=32 s=11
